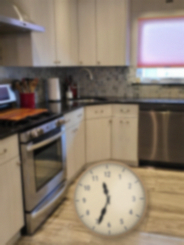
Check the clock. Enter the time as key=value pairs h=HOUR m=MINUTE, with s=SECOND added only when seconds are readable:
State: h=11 m=34
